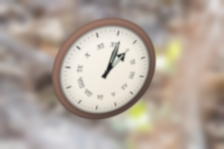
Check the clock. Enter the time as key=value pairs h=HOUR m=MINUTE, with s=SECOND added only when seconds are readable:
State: h=1 m=1
